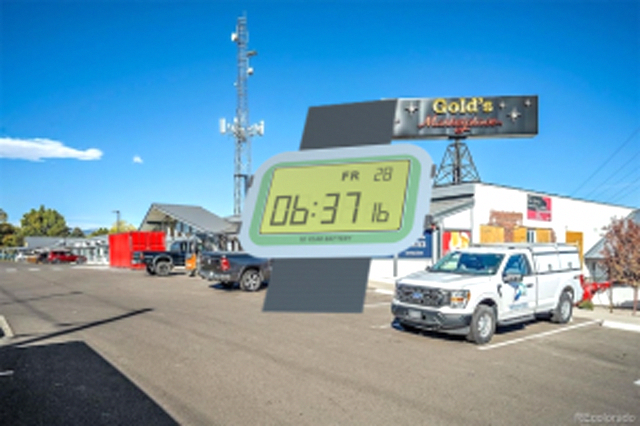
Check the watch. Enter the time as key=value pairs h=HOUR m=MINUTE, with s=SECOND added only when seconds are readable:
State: h=6 m=37 s=16
